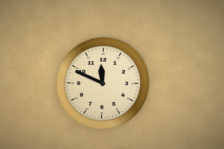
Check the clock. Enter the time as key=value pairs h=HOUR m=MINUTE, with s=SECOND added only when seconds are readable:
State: h=11 m=49
